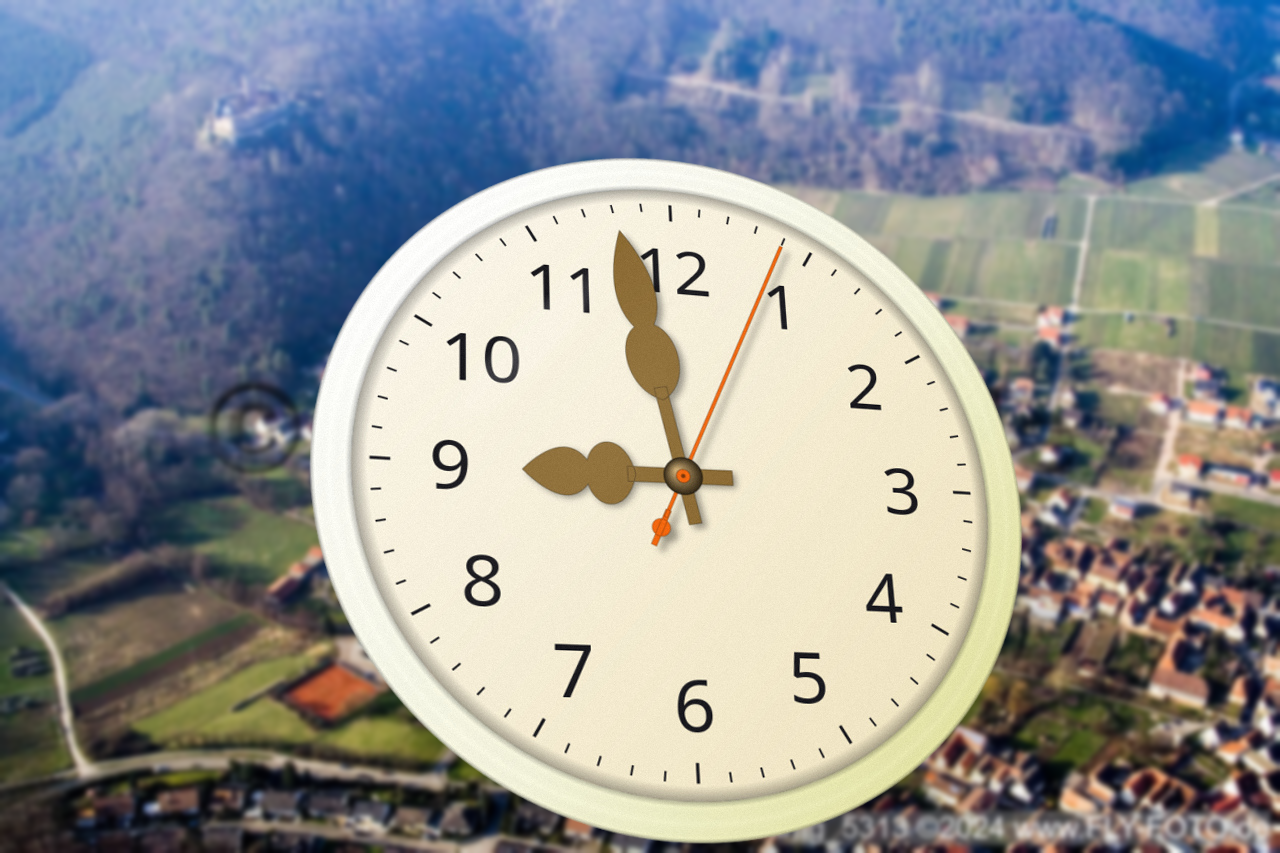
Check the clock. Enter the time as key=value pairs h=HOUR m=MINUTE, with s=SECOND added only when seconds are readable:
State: h=8 m=58 s=4
